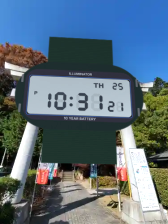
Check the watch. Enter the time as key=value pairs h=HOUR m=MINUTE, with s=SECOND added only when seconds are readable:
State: h=10 m=31 s=21
